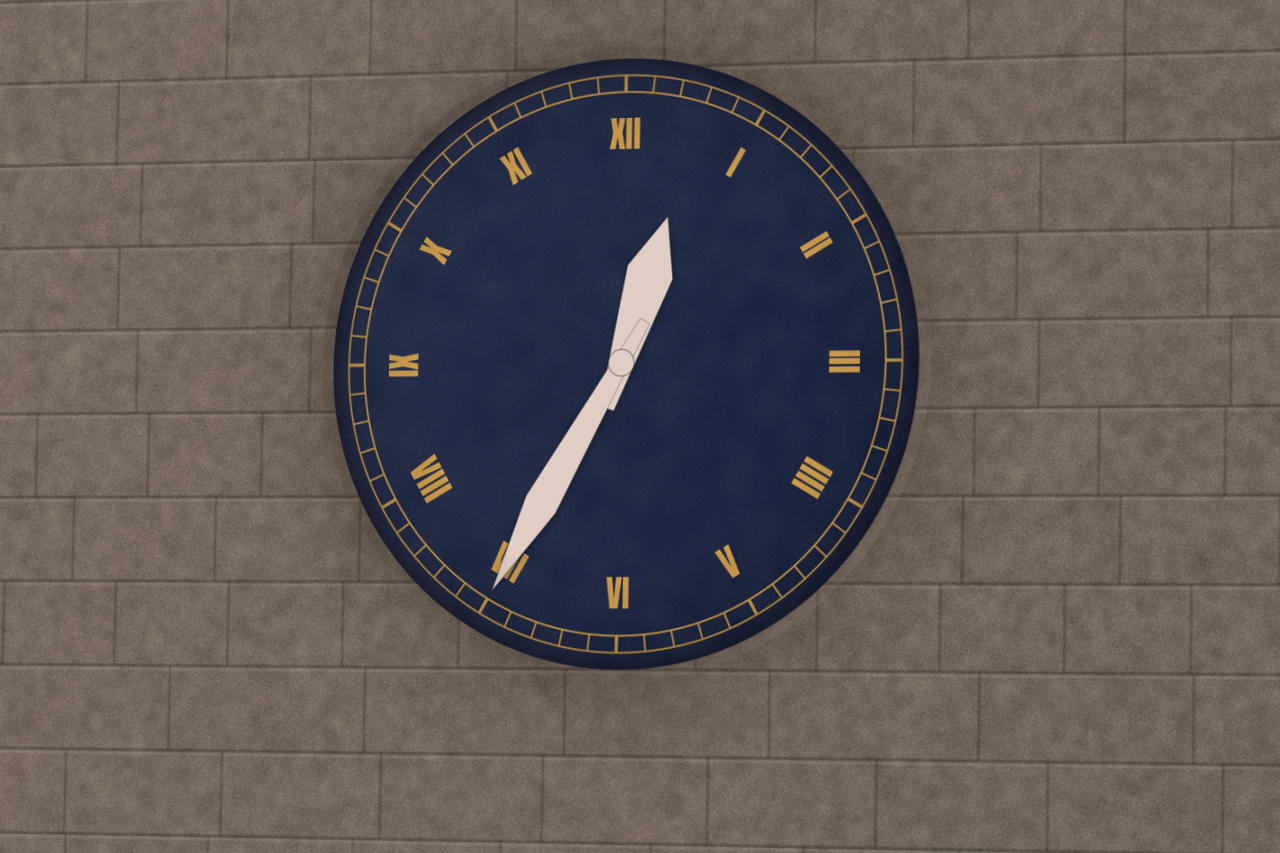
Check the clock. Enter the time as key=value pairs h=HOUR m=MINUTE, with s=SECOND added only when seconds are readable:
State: h=12 m=35
